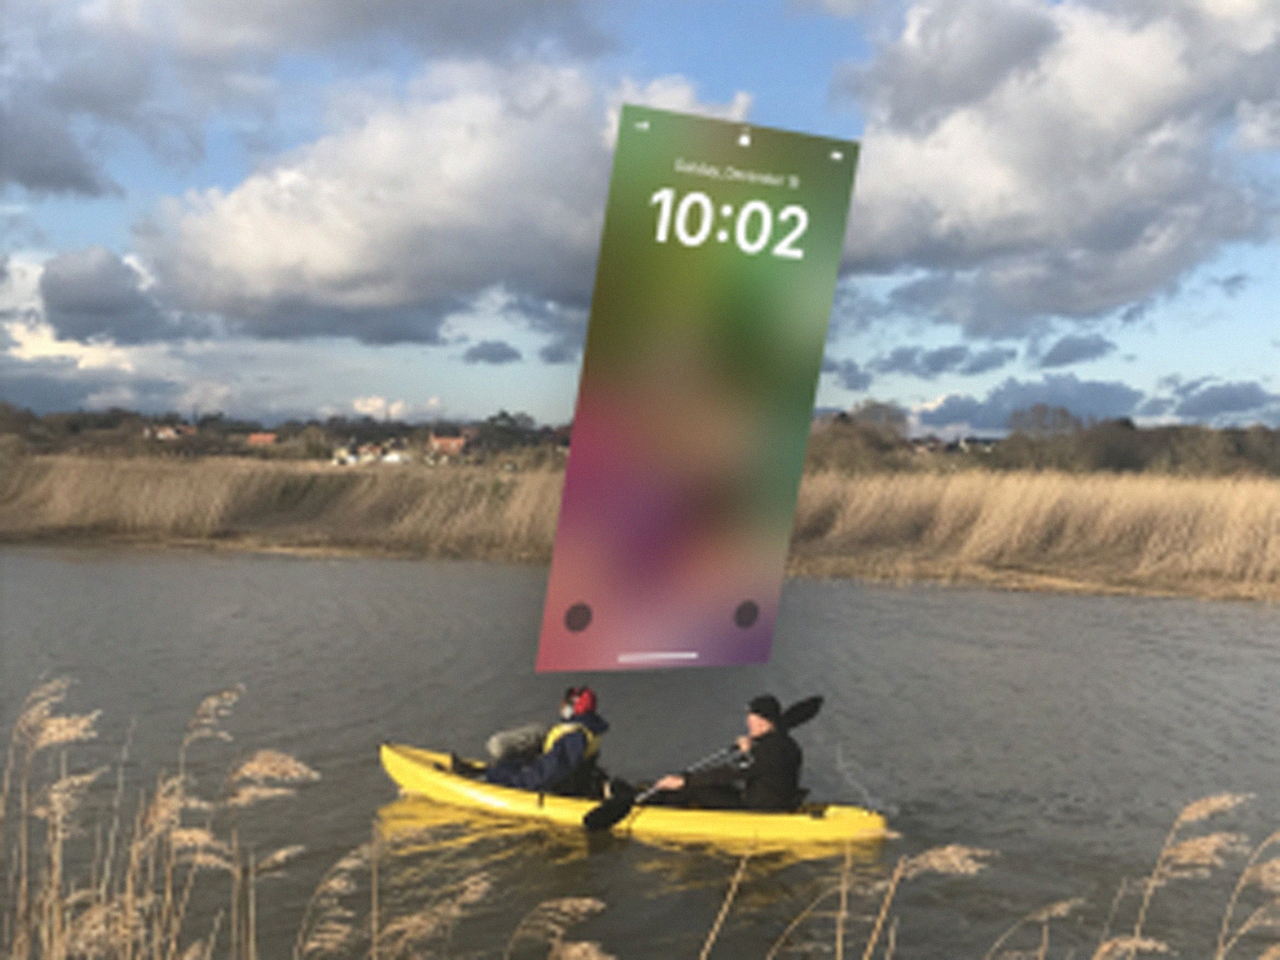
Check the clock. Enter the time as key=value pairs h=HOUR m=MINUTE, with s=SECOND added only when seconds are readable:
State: h=10 m=2
